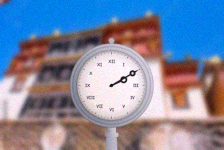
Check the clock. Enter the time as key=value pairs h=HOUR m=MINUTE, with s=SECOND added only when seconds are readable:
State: h=2 m=10
